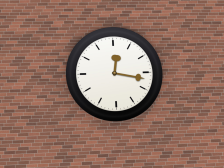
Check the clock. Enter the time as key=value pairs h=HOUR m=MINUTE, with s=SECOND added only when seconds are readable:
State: h=12 m=17
